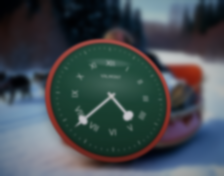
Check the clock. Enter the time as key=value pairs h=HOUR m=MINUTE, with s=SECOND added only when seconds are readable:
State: h=4 m=38
